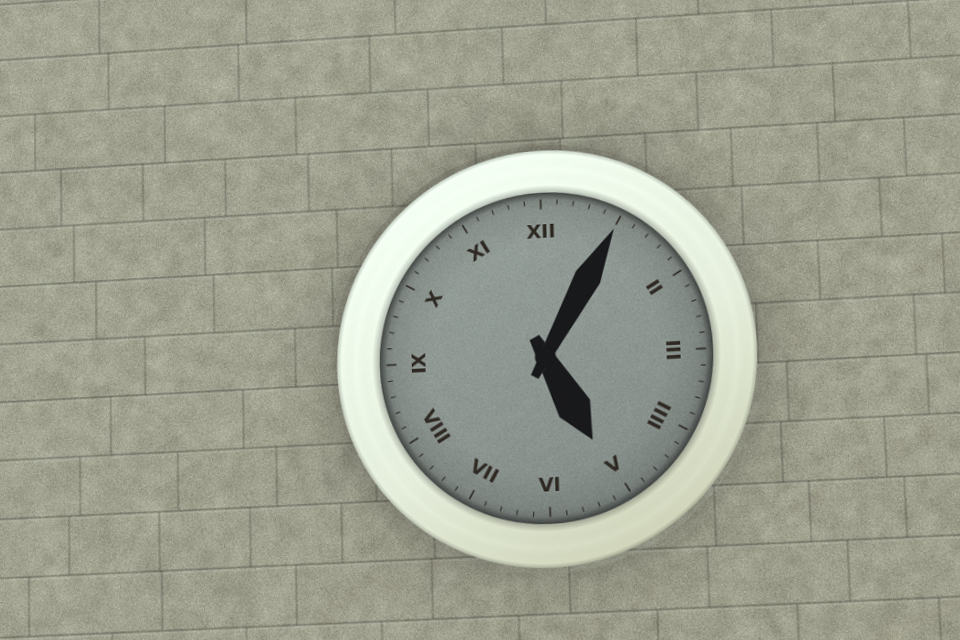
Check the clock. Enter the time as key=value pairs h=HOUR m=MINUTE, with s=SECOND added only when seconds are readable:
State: h=5 m=5
